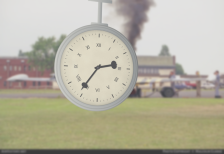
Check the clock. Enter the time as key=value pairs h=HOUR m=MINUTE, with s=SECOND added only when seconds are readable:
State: h=2 m=36
